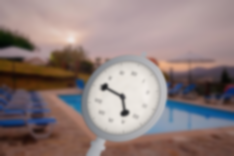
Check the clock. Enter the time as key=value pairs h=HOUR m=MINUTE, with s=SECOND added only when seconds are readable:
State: h=4 m=46
